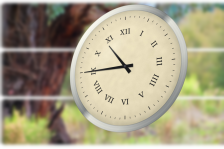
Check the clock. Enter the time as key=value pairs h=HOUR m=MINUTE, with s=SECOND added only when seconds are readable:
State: h=10 m=45
